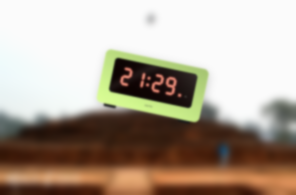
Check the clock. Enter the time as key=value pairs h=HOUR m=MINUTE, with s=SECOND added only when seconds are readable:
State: h=21 m=29
